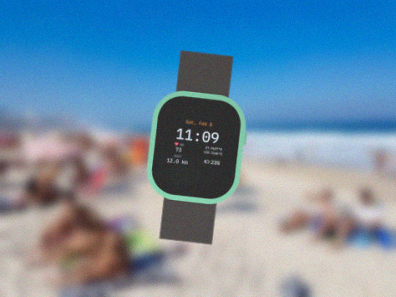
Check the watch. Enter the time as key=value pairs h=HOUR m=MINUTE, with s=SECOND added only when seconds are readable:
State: h=11 m=9
